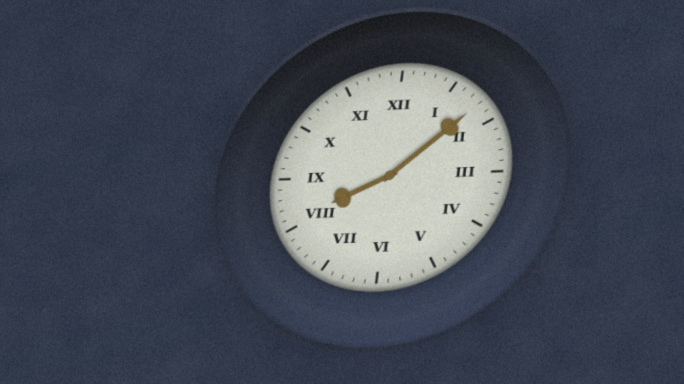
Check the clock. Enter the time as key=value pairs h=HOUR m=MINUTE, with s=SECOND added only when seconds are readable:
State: h=8 m=8
